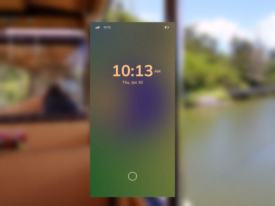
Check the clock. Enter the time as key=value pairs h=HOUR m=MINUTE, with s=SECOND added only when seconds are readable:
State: h=10 m=13
